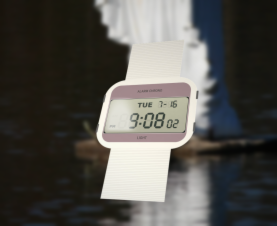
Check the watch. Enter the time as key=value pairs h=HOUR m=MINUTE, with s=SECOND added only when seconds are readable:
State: h=9 m=8 s=2
